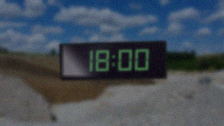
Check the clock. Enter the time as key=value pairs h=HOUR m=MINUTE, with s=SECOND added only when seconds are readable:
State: h=18 m=0
